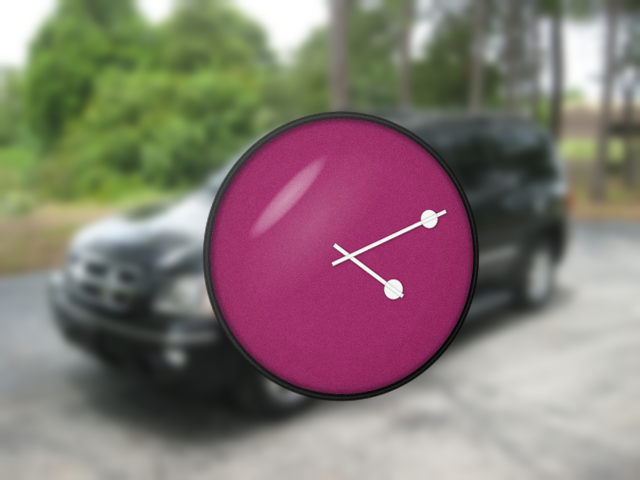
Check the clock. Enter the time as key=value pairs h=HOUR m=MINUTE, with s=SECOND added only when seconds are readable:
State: h=4 m=11
